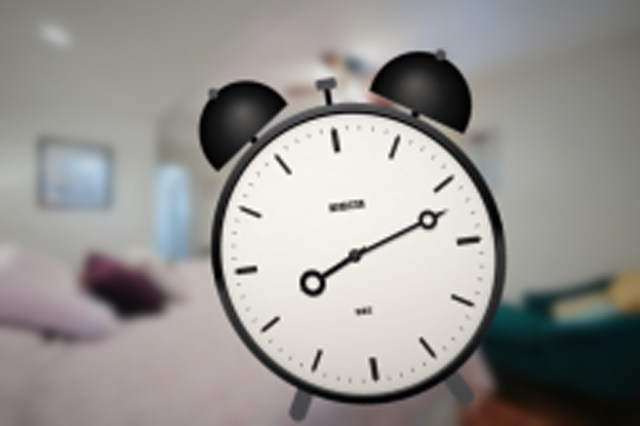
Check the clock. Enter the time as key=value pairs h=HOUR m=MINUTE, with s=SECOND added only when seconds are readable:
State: h=8 m=12
